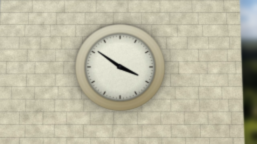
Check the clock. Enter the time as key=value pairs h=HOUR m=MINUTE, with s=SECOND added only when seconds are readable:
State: h=3 m=51
